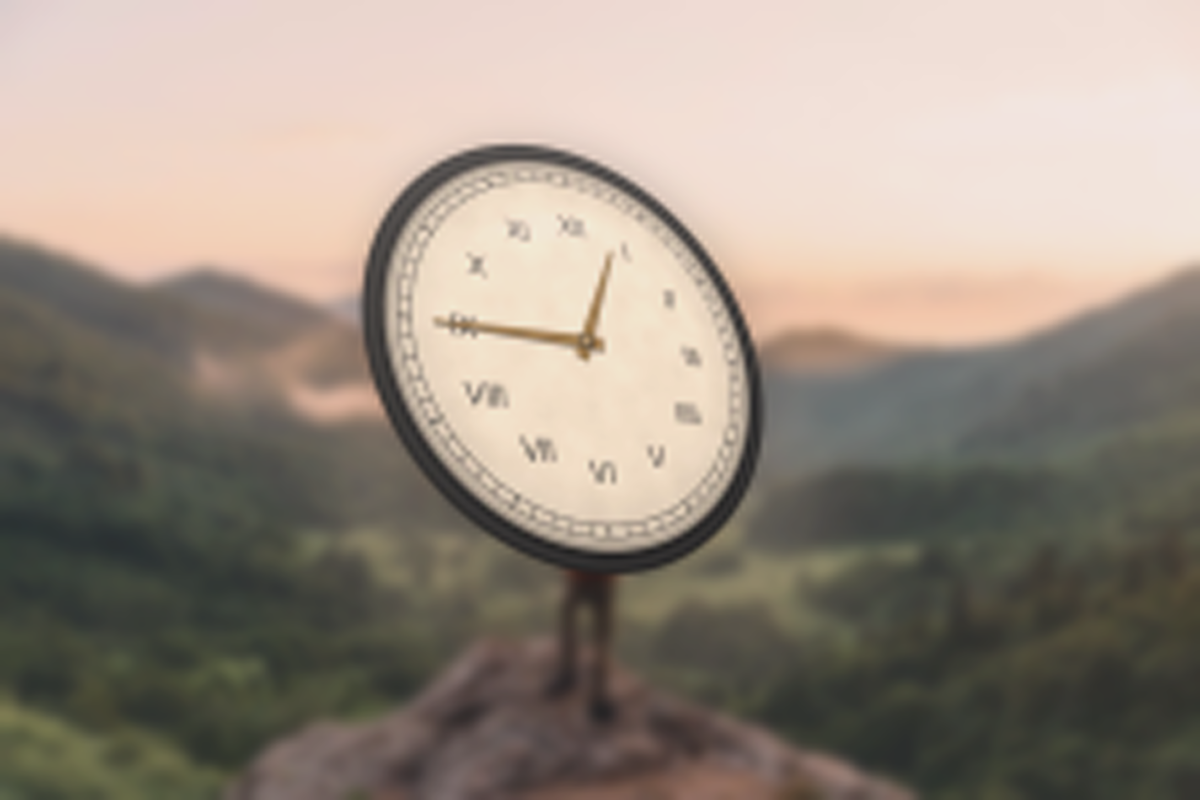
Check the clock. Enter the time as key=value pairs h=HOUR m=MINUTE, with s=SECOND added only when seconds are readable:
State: h=12 m=45
